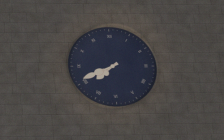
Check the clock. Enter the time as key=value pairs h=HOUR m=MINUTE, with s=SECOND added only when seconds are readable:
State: h=7 m=41
